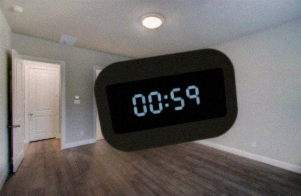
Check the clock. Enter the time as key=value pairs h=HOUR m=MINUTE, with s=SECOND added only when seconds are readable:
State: h=0 m=59
